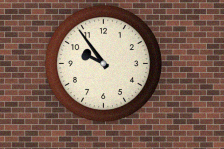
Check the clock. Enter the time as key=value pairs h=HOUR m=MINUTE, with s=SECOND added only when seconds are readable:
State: h=9 m=54
